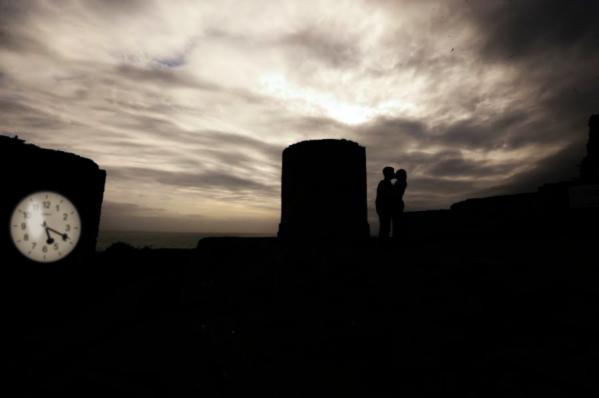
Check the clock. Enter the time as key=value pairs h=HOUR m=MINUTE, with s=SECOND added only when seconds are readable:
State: h=5 m=19
